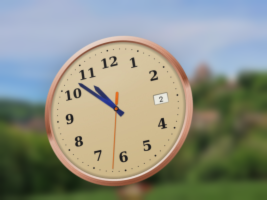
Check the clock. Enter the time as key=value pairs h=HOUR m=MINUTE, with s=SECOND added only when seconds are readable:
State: h=10 m=52 s=32
